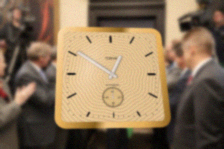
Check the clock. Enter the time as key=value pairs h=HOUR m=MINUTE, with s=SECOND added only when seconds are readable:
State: h=12 m=51
